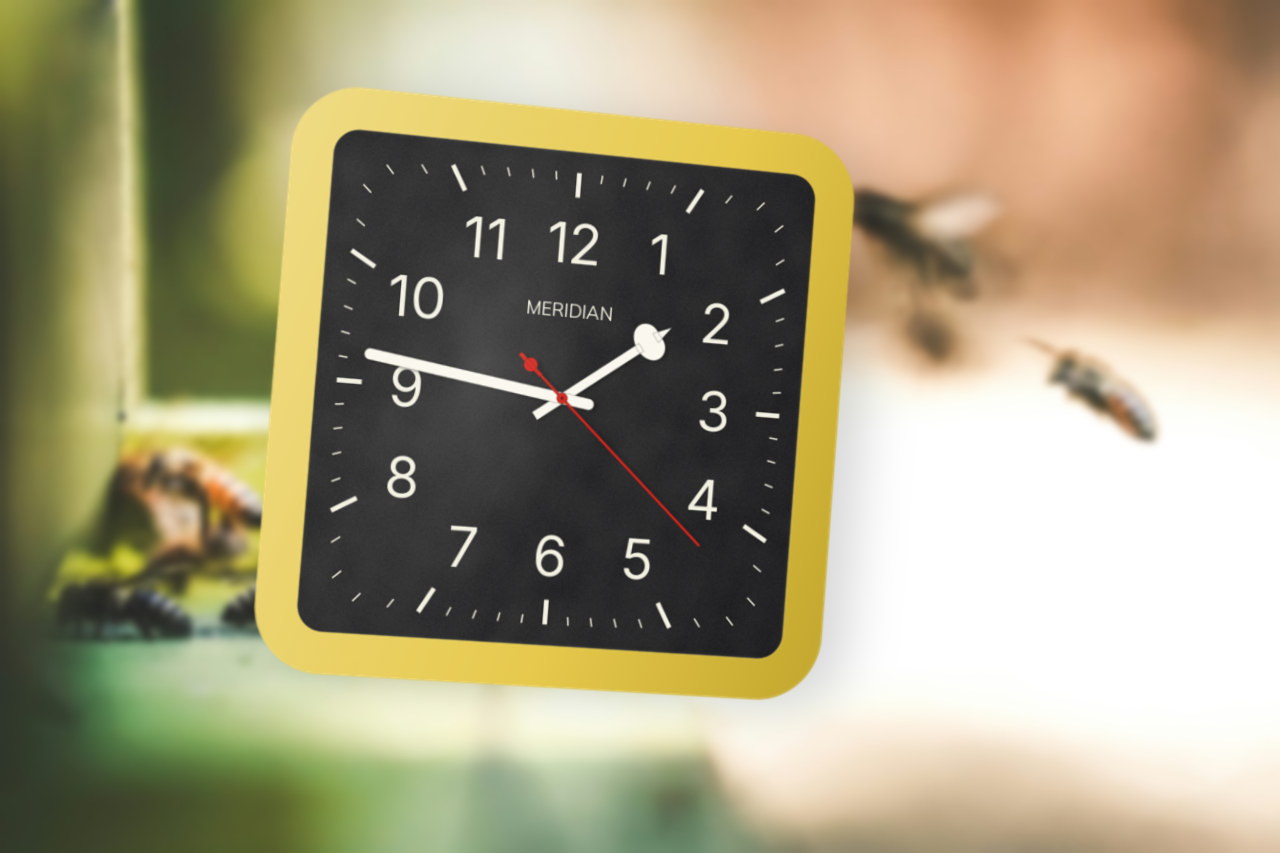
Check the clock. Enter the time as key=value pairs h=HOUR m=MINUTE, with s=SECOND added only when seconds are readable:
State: h=1 m=46 s=22
